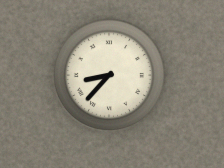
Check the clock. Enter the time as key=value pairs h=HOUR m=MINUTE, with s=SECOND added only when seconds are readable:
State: h=8 m=37
